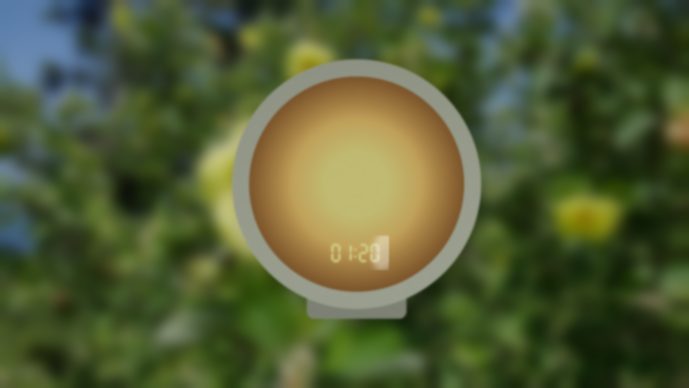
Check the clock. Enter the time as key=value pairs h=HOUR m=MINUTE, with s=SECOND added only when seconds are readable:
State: h=1 m=20
